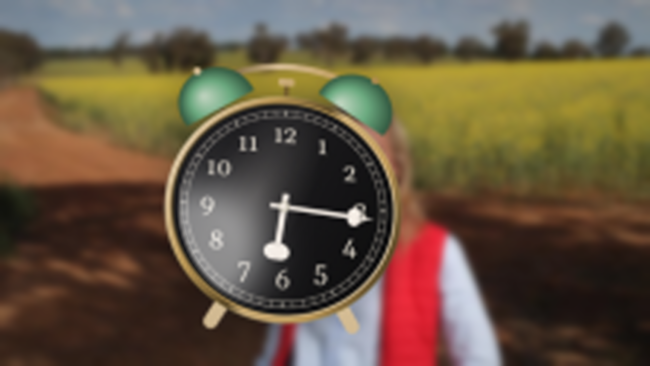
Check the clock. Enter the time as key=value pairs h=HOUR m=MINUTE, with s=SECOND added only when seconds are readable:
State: h=6 m=16
